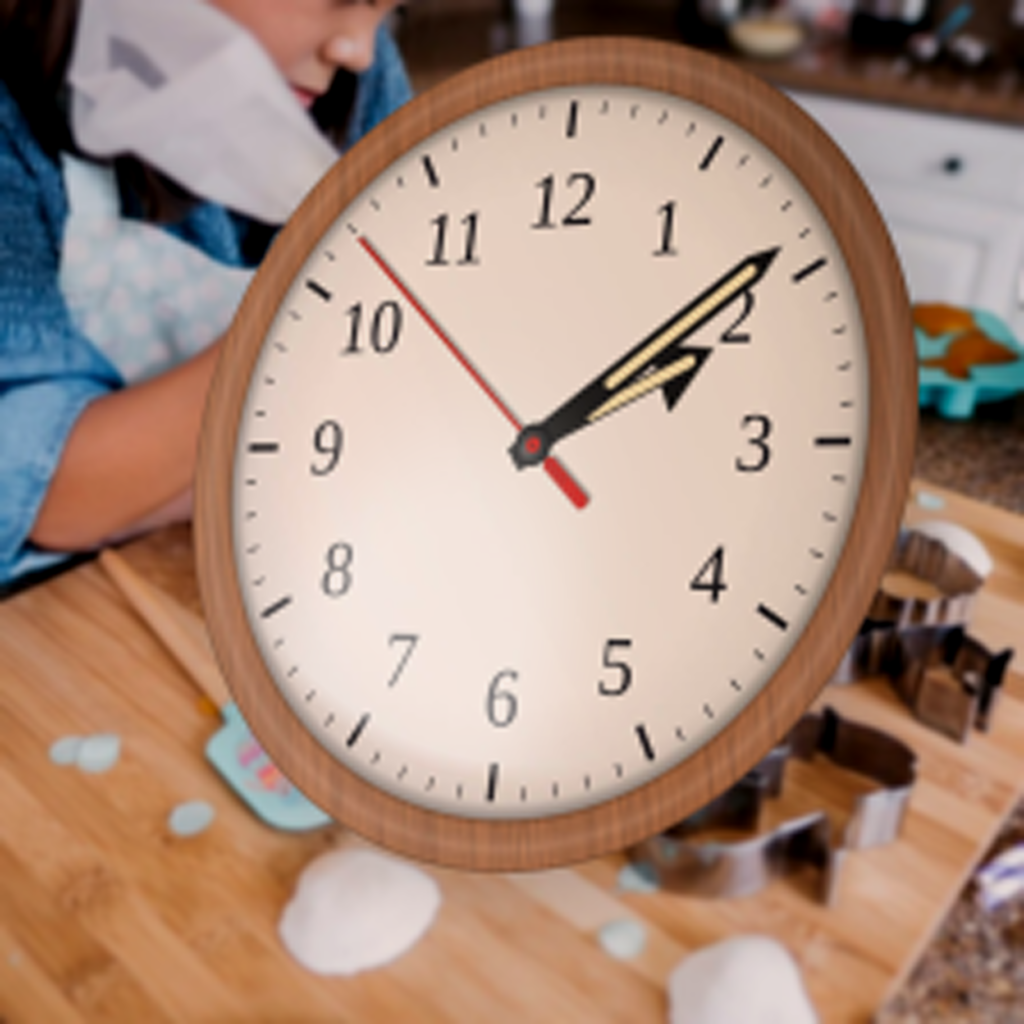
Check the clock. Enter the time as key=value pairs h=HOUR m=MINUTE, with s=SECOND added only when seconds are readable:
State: h=2 m=8 s=52
